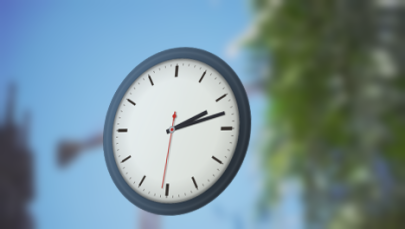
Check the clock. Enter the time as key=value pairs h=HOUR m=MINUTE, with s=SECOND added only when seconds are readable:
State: h=2 m=12 s=31
